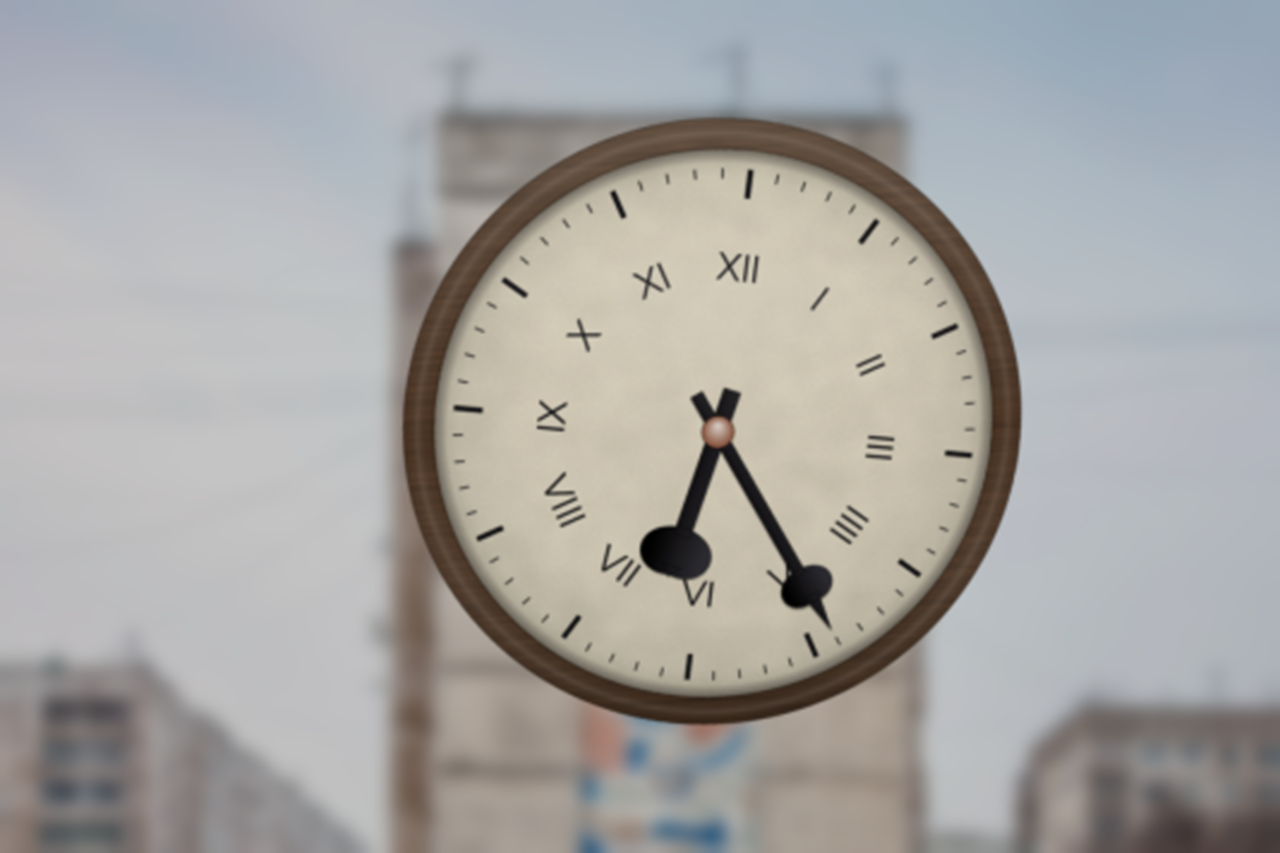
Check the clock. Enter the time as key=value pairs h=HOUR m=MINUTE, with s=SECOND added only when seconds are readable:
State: h=6 m=24
